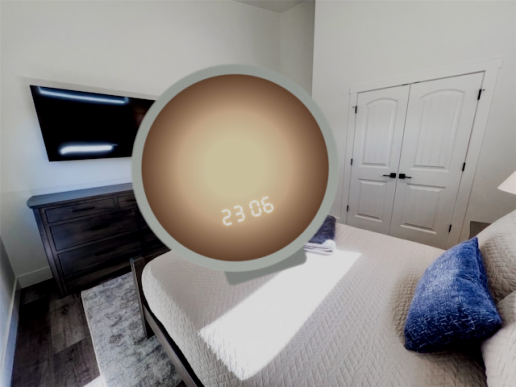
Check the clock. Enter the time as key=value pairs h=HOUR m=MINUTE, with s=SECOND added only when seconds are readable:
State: h=23 m=6
